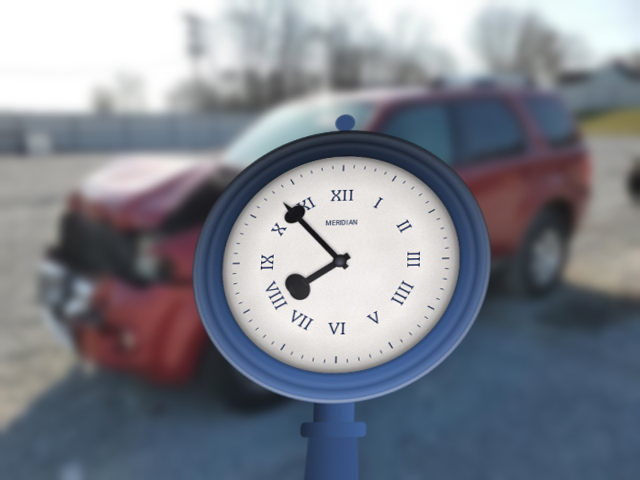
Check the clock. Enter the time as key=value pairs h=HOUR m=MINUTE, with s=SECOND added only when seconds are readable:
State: h=7 m=53
